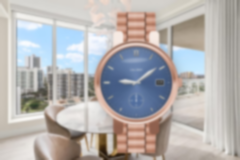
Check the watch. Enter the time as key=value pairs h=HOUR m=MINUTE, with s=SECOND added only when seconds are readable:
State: h=9 m=9
